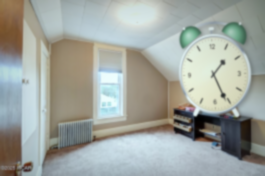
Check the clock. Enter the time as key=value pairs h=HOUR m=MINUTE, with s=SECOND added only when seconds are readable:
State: h=1 m=26
